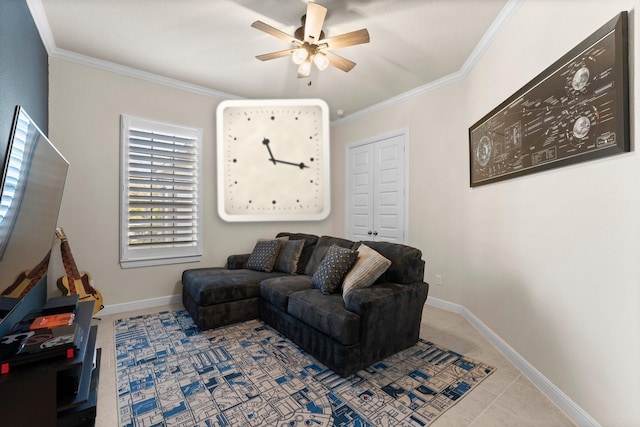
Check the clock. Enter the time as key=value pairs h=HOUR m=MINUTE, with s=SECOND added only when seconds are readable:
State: h=11 m=17
